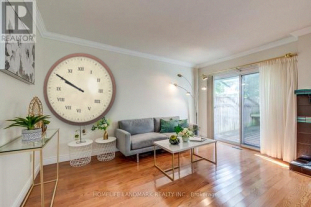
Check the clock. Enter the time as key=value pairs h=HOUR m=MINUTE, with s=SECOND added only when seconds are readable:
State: h=9 m=50
